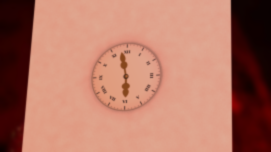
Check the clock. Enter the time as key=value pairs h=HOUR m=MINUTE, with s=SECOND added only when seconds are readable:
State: h=5 m=58
